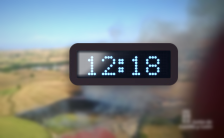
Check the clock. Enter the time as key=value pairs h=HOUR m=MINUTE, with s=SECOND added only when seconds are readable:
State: h=12 m=18
